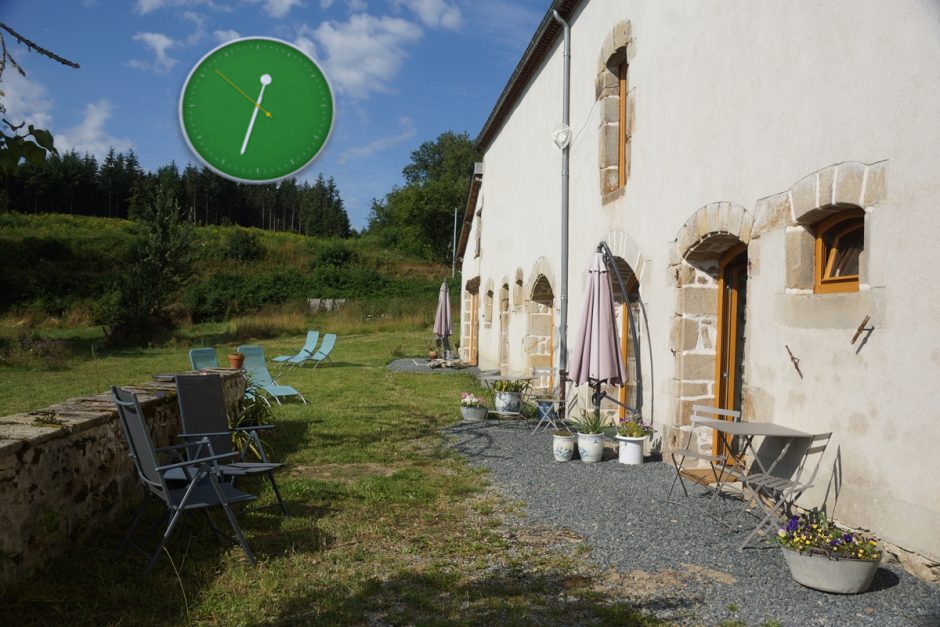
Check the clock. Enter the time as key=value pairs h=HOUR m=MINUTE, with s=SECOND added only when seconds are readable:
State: h=12 m=32 s=52
